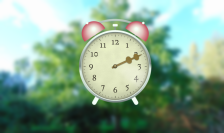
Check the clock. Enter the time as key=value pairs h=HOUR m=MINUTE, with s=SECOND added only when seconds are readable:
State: h=2 m=11
